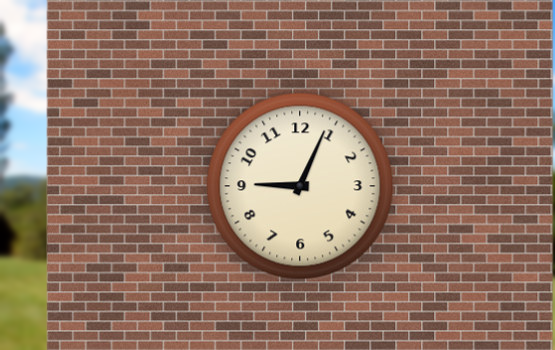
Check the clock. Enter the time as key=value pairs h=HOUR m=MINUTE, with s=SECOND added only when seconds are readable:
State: h=9 m=4
